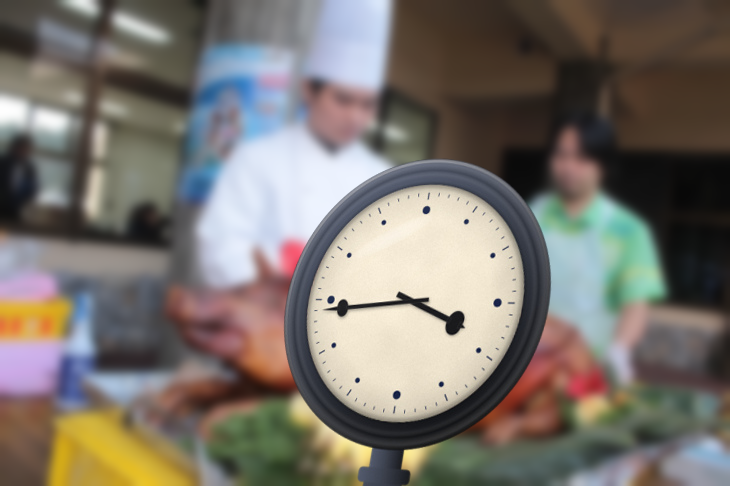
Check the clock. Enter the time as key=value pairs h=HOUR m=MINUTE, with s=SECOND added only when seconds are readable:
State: h=3 m=44
